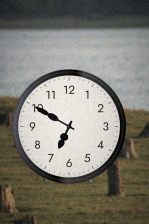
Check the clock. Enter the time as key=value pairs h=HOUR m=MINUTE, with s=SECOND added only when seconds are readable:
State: h=6 m=50
